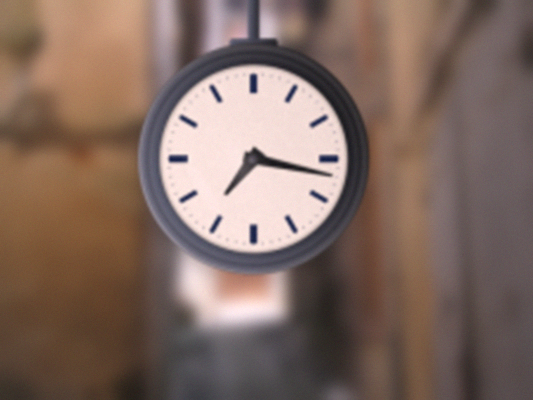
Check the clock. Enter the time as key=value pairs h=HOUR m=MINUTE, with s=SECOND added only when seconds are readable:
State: h=7 m=17
